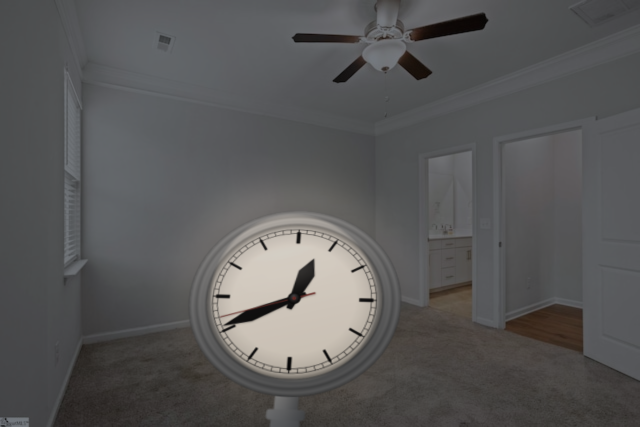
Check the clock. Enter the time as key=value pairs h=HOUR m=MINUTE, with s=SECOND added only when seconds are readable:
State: h=12 m=40 s=42
